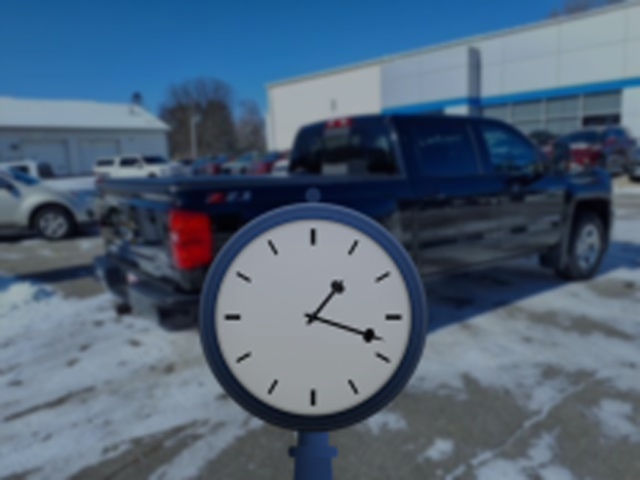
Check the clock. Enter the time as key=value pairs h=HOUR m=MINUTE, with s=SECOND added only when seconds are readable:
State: h=1 m=18
